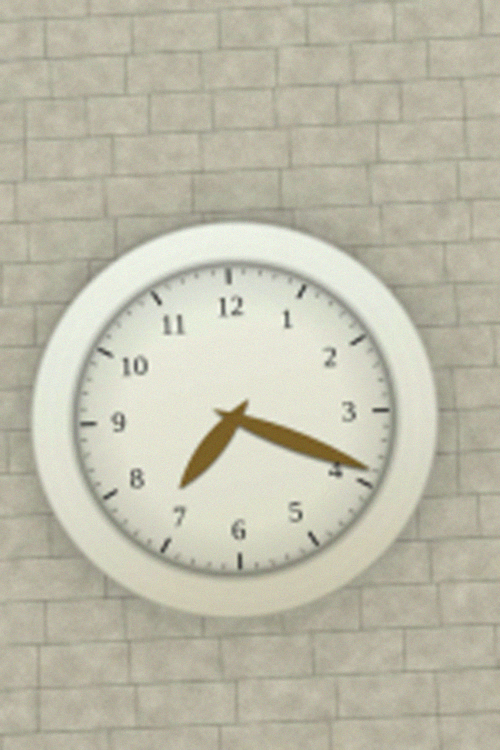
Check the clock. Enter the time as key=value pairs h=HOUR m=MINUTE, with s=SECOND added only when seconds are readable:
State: h=7 m=19
